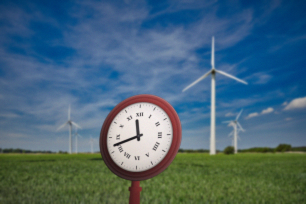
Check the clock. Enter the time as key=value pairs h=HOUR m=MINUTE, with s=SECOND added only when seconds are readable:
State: h=11 m=42
